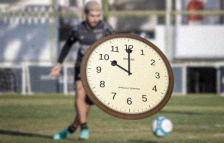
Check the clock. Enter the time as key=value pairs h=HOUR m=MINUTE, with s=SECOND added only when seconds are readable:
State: h=10 m=0
